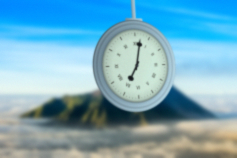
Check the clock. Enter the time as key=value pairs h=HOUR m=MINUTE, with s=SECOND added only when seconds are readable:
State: h=7 m=2
